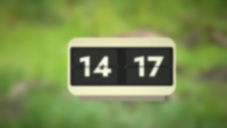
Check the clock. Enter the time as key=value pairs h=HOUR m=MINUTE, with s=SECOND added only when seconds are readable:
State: h=14 m=17
